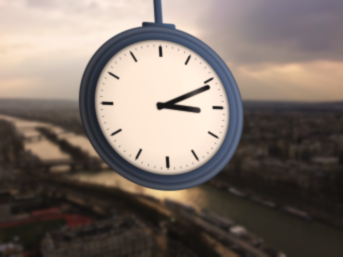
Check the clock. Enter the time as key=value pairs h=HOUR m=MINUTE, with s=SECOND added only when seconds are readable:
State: h=3 m=11
